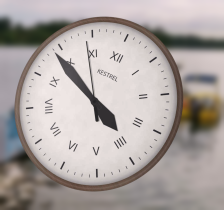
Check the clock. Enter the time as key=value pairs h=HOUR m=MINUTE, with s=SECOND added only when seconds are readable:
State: h=3 m=48 s=54
